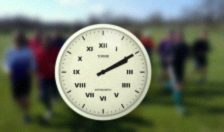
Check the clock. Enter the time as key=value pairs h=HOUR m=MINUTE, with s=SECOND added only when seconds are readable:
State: h=2 m=10
